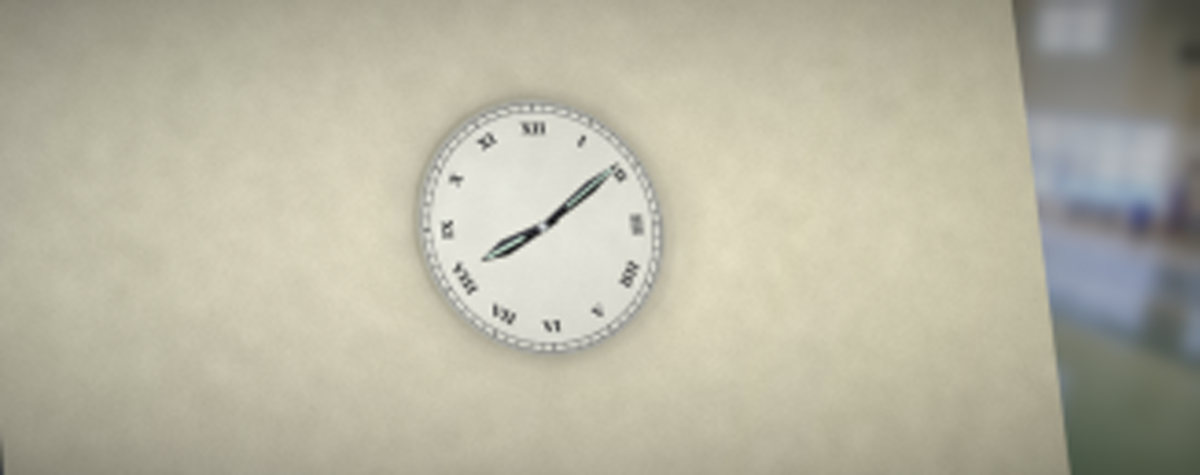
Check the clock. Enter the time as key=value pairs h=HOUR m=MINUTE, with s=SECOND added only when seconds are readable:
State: h=8 m=9
